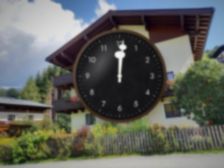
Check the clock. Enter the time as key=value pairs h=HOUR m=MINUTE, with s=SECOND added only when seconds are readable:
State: h=12 m=1
